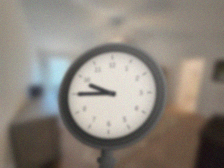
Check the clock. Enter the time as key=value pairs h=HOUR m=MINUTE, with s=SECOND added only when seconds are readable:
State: h=9 m=45
